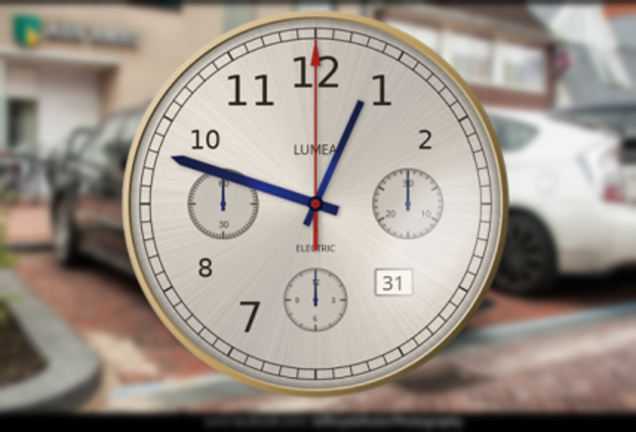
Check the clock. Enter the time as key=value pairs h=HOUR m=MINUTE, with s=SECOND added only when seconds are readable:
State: h=12 m=48
